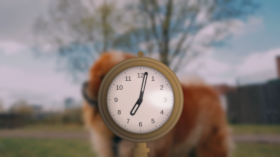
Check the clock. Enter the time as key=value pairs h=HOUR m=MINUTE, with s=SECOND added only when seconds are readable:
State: h=7 m=2
